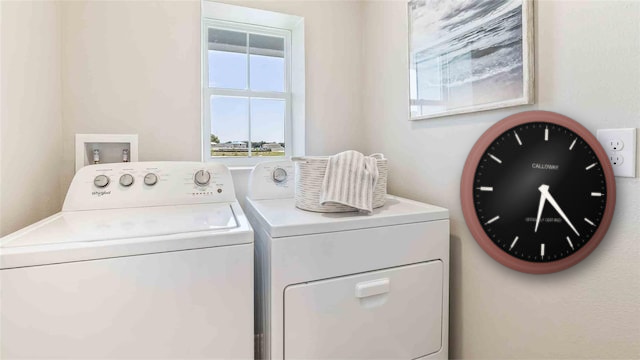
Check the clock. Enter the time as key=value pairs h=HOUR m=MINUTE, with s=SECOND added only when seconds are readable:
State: h=6 m=23
